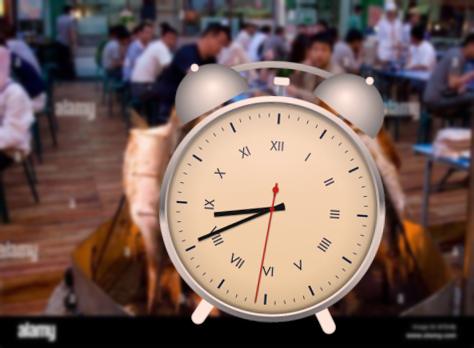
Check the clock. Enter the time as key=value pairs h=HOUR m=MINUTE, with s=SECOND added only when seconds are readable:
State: h=8 m=40 s=31
